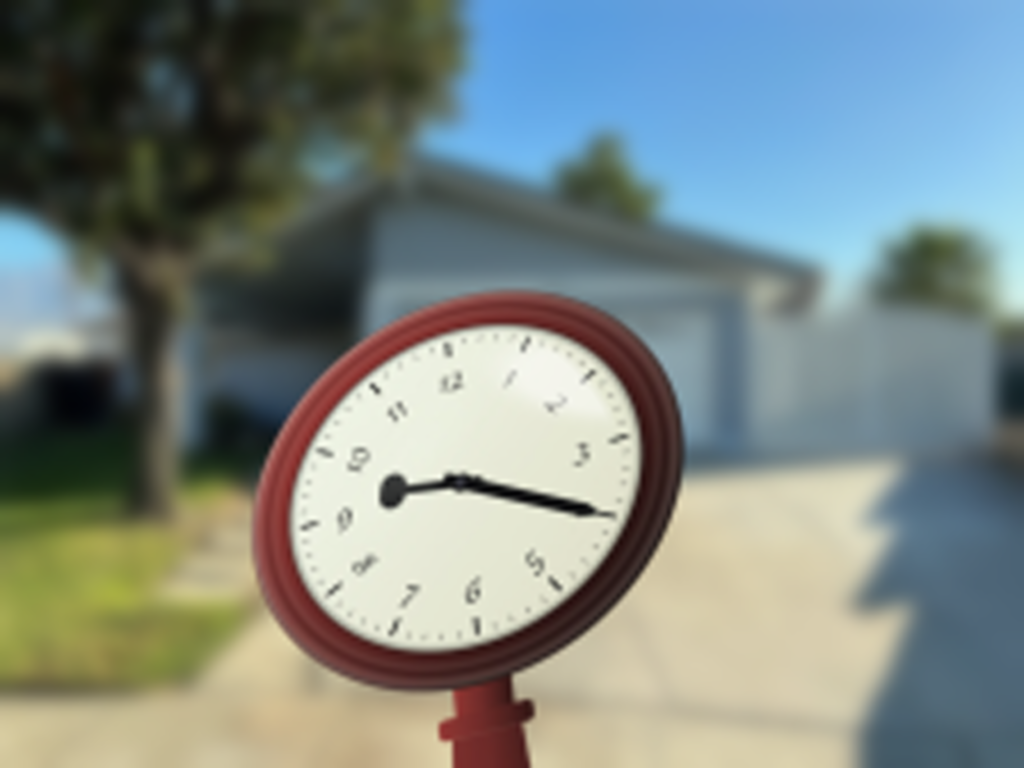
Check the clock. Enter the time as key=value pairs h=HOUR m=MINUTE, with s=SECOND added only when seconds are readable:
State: h=9 m=20
